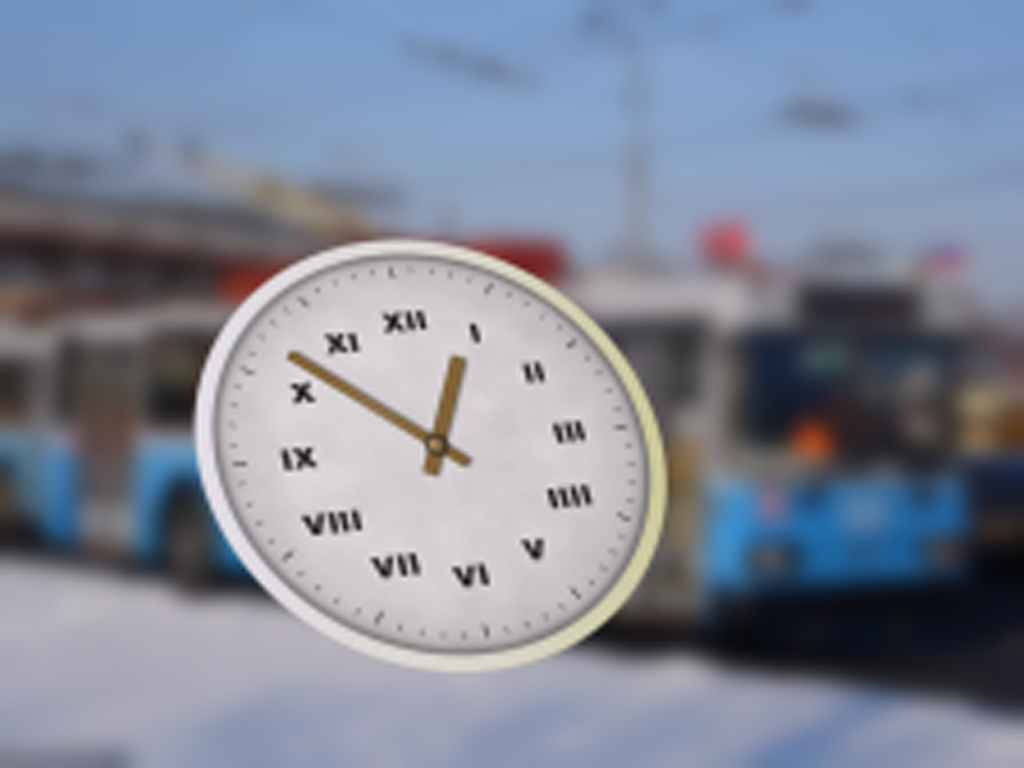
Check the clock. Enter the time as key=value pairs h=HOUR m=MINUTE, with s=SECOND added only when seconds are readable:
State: h=12 m=52
